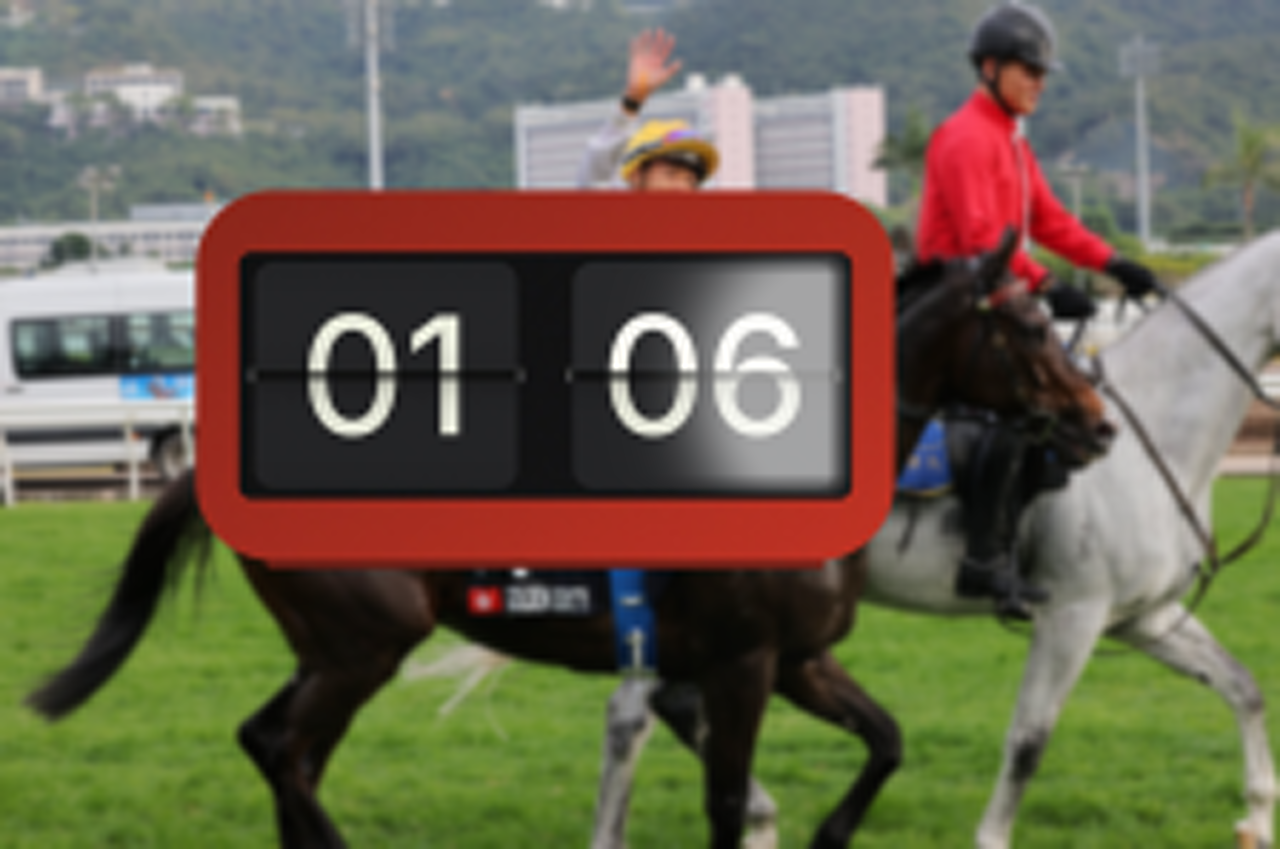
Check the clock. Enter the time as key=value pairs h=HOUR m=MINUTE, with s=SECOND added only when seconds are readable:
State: h=1 m=6
